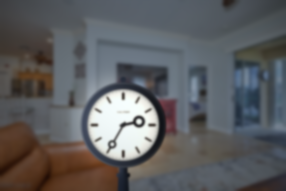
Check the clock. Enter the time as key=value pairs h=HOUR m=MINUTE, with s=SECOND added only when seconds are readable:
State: h=2 m=35
